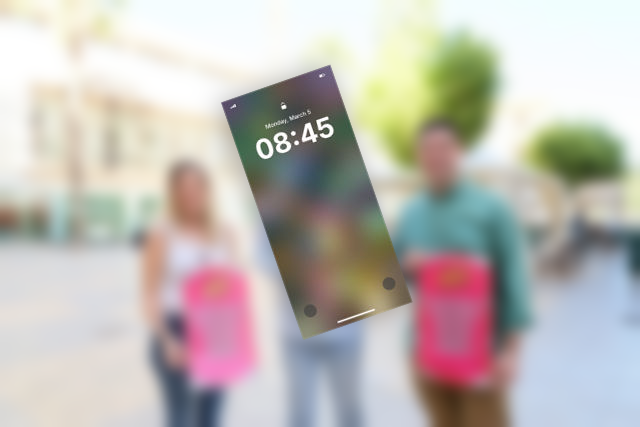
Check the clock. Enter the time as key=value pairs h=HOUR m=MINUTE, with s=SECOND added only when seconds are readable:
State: h=8 m=45
